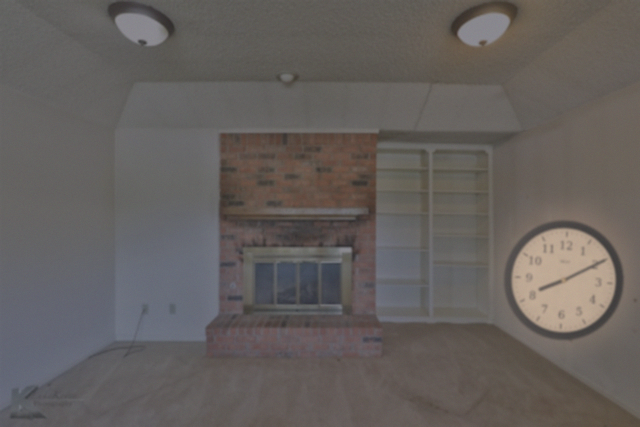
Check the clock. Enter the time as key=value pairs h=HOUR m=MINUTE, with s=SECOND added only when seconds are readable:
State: h=8 m=10
